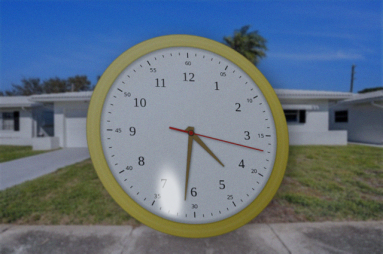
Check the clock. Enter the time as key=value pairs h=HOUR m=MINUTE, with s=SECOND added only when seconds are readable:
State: h=4 m=31 s=17
